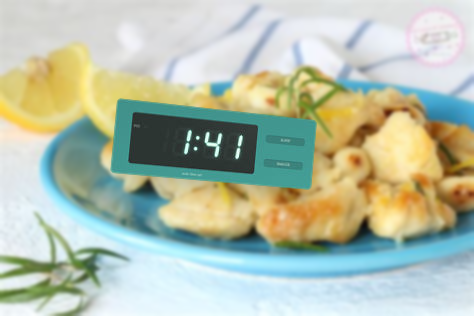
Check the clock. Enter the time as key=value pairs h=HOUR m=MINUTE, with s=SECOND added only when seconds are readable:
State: h=1 m=41
